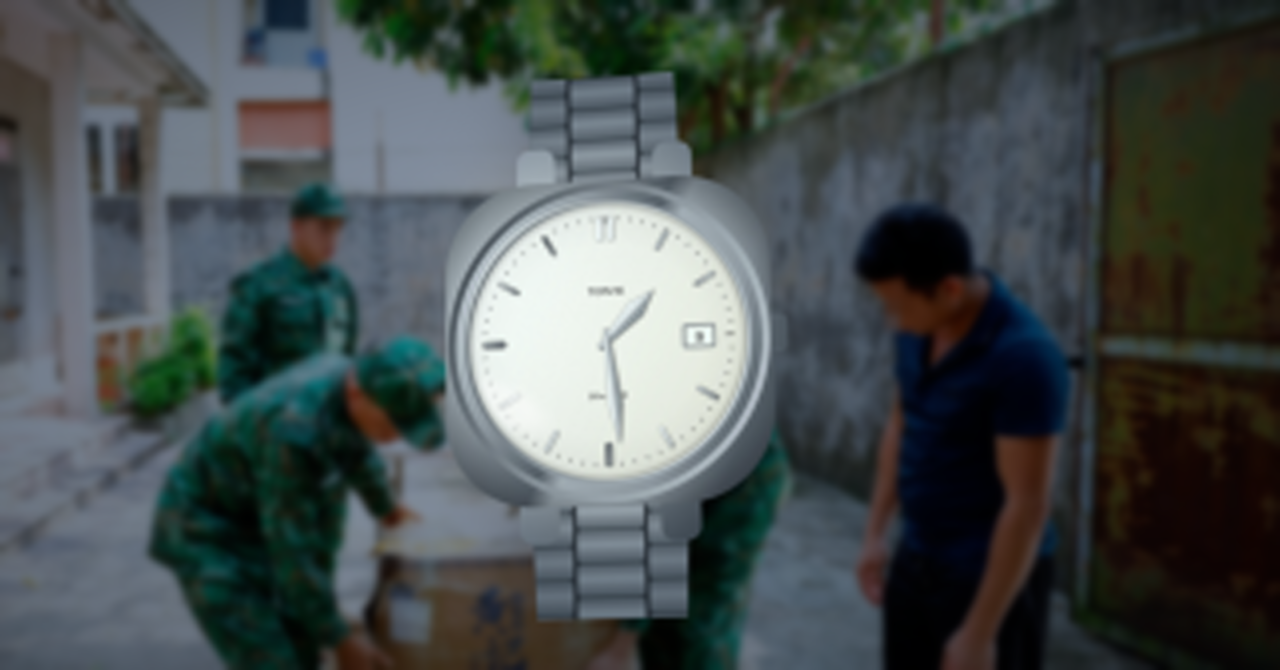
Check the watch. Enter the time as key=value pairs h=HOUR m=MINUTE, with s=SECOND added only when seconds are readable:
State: h=1 m=29
